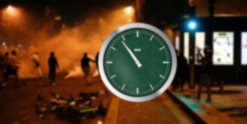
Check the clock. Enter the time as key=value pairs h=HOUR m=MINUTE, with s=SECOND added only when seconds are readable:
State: h=10 m=54
